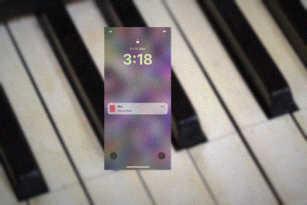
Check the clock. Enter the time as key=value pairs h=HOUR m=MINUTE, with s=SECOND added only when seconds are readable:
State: h=3 m=18
